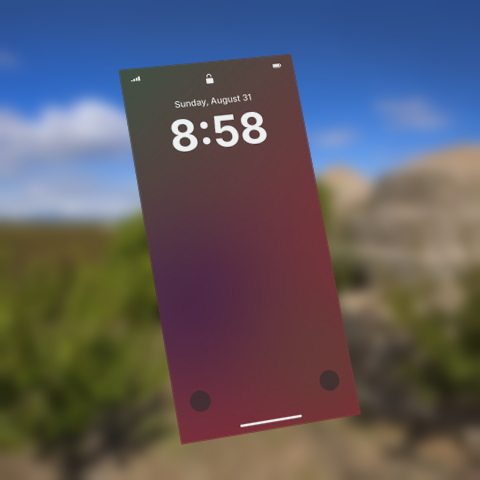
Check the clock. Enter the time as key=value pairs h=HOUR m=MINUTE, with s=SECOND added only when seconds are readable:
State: h=8 m=58
